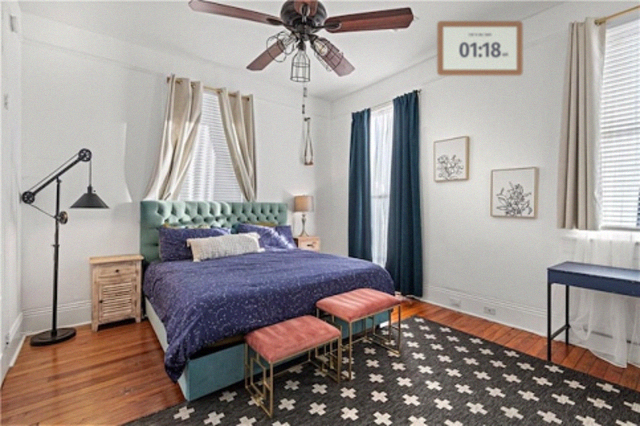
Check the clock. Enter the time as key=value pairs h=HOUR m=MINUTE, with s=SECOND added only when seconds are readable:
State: h=1 m=18
